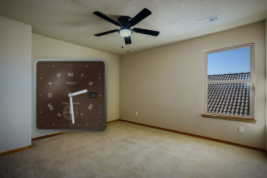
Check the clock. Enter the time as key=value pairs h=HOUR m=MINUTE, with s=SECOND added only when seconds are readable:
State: h=2 m=29
